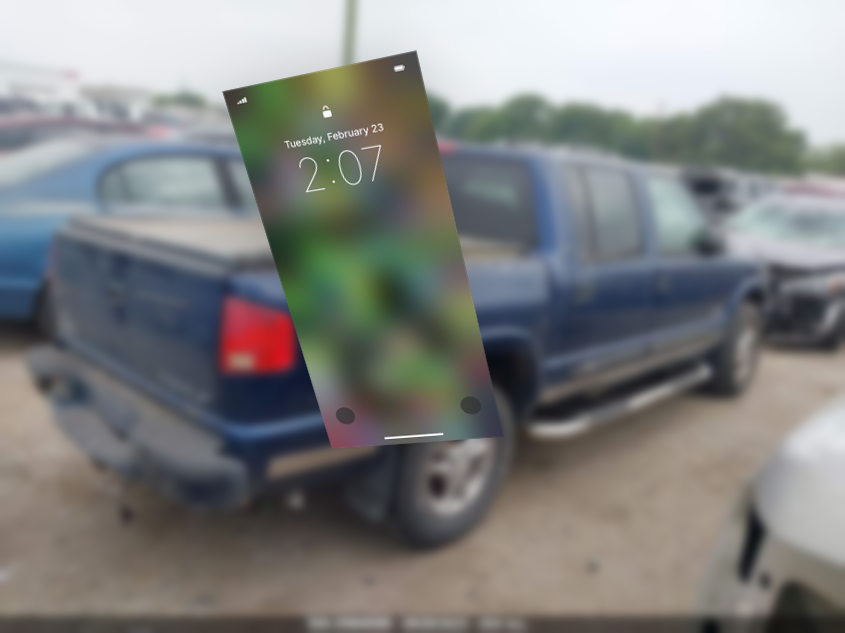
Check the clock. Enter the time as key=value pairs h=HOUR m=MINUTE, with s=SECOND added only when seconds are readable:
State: h=2 m=7
